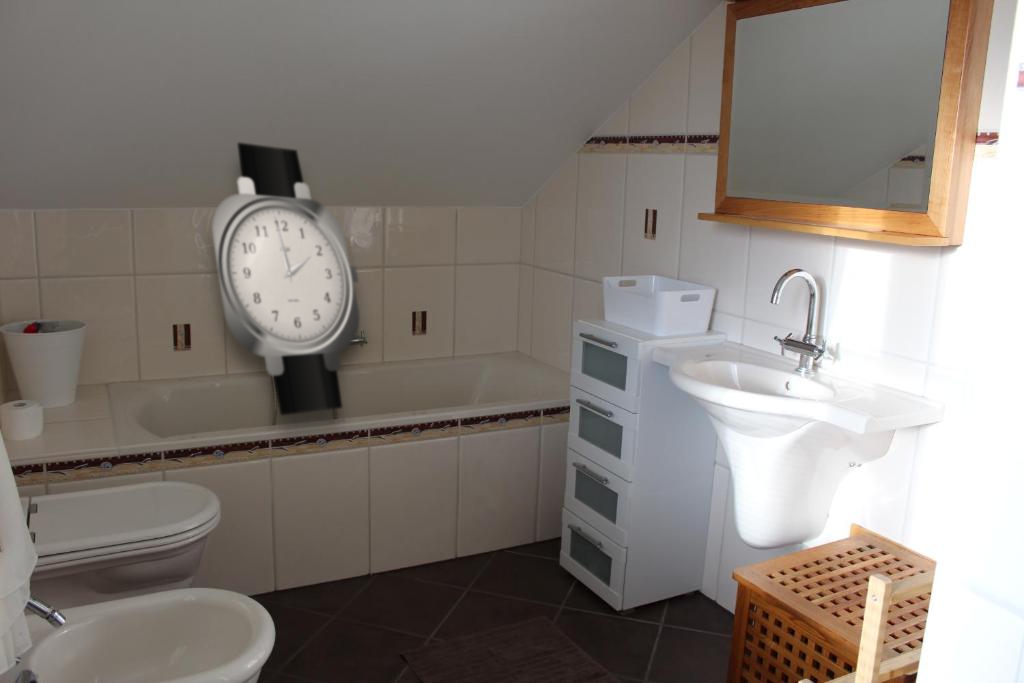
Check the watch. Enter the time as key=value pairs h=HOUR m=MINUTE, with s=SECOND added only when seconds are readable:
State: h=1 m=59
